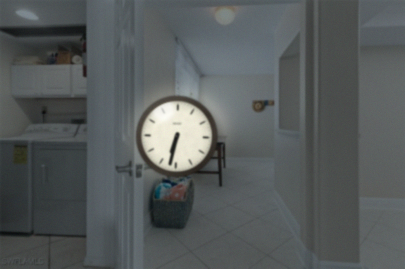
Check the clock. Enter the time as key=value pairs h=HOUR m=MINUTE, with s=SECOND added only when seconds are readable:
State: h=6 m=32
